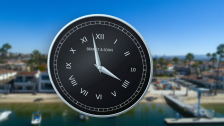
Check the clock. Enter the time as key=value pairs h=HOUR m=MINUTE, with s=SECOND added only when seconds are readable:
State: h=3 m=58
